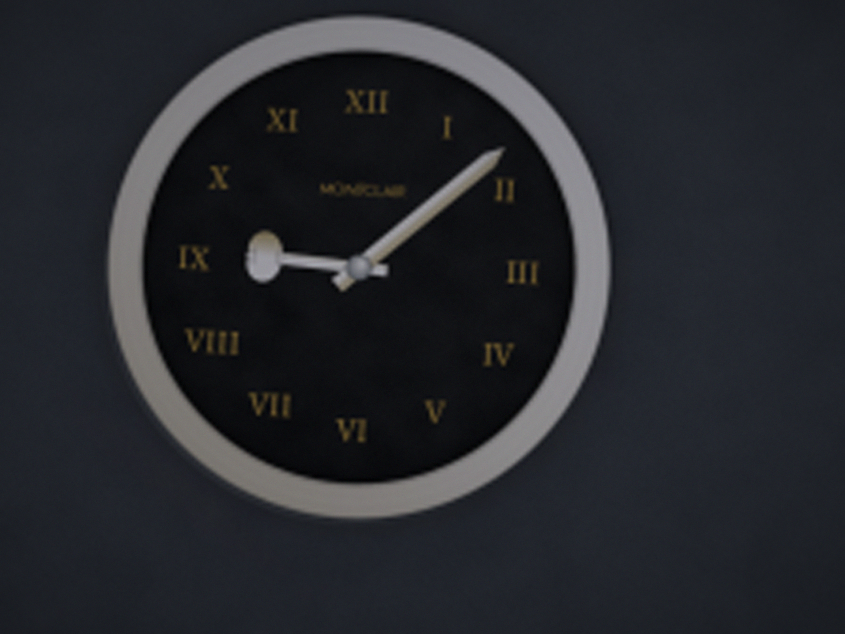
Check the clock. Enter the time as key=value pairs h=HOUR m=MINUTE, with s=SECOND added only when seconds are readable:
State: h=9 m=8
